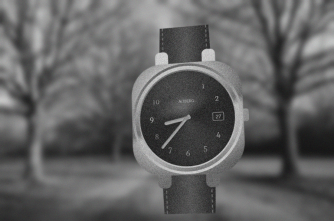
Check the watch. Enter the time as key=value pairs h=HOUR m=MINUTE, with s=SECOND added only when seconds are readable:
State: h=8 m=37
